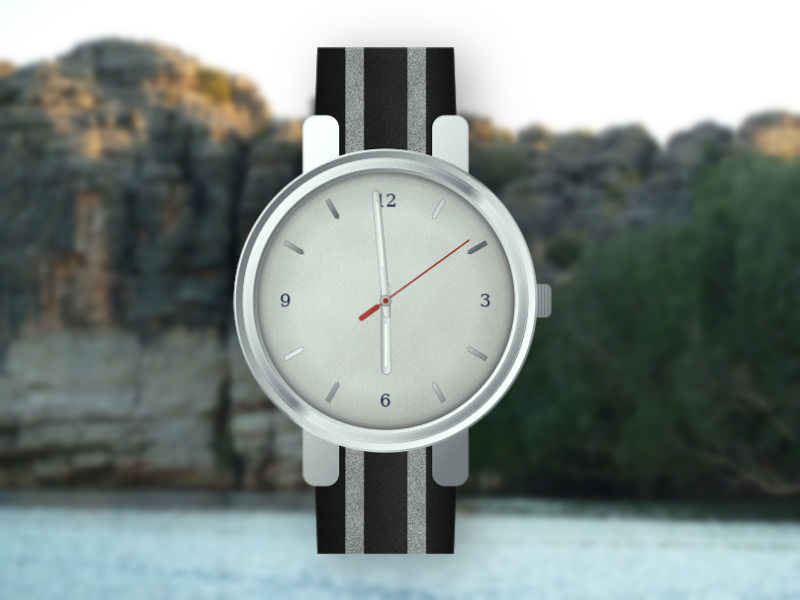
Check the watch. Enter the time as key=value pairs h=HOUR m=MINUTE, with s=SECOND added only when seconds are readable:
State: h=5 m=59 s=9
